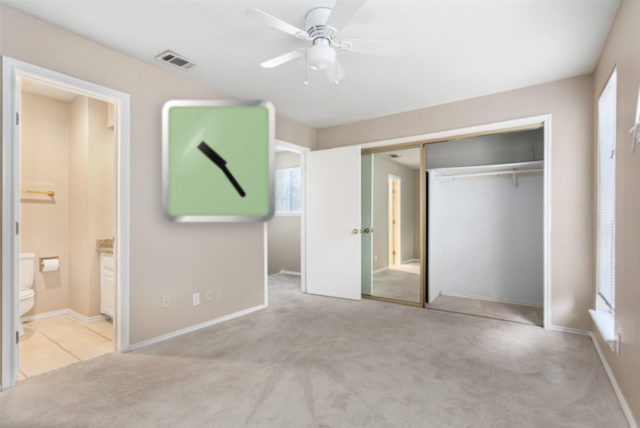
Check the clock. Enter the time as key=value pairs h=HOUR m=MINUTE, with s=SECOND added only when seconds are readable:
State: h=10 m=24
